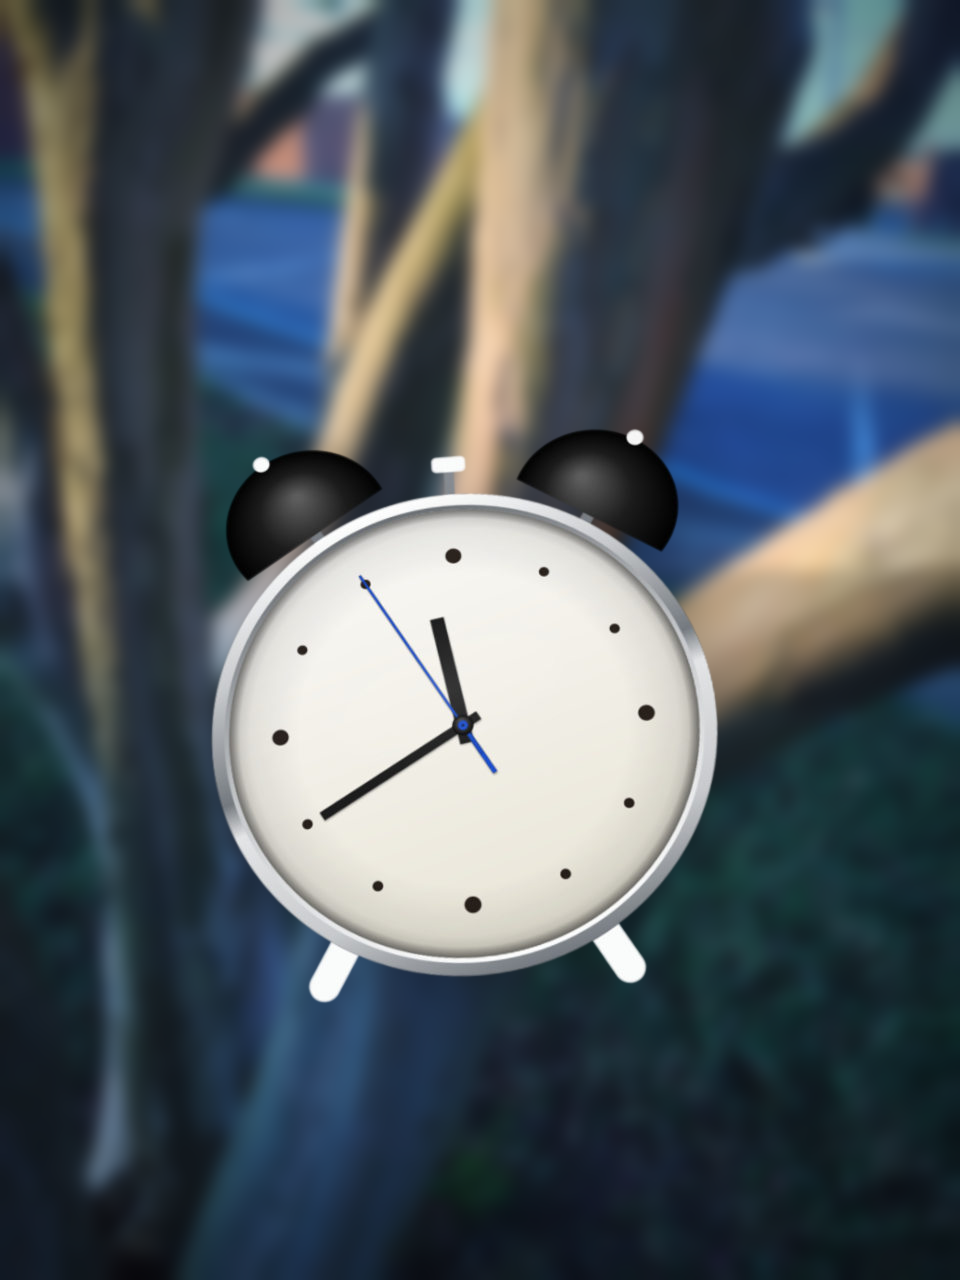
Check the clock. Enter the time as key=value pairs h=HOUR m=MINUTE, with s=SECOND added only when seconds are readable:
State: h=11 m=39 s=55
